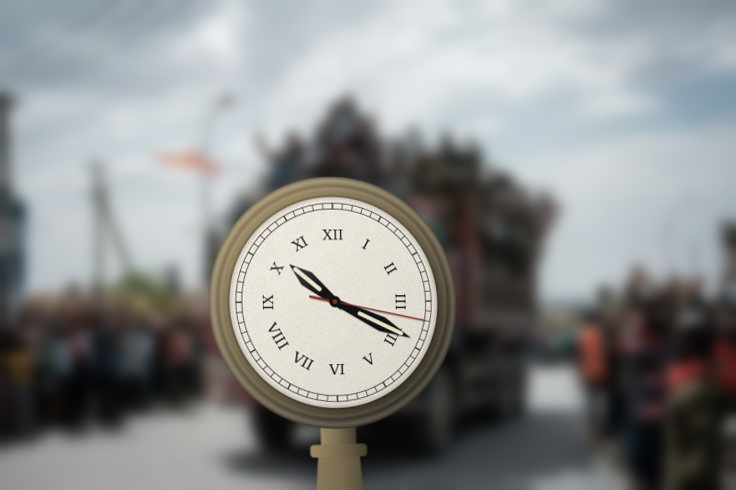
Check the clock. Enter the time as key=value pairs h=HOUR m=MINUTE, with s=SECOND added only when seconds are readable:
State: h=10 m=19 s=17
